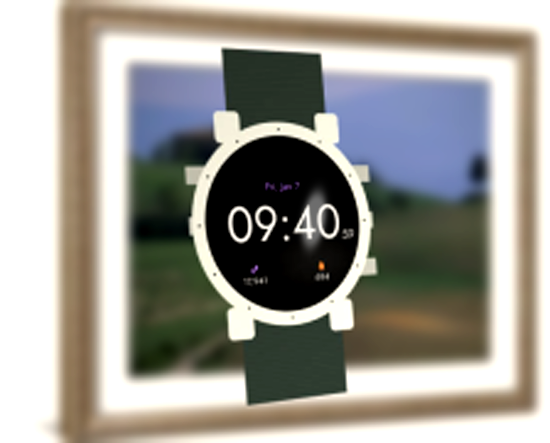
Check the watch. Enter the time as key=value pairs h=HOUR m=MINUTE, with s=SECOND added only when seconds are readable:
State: h=9 m=40
